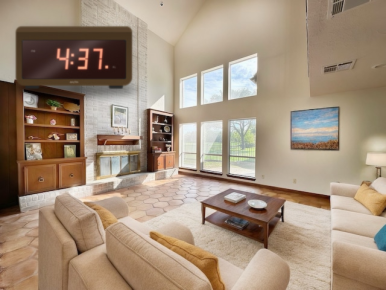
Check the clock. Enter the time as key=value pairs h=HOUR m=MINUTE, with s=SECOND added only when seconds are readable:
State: h=4 m=37
